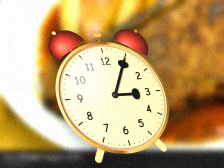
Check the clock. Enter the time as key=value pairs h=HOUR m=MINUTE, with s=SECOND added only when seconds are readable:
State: h=3 m=5
